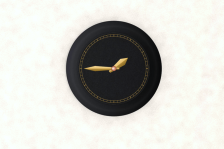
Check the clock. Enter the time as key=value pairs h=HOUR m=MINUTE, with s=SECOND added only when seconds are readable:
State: h=1 m=45
